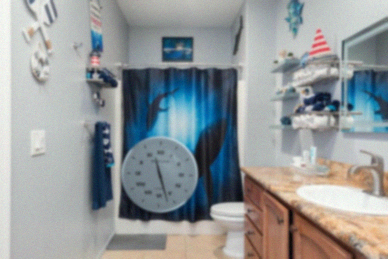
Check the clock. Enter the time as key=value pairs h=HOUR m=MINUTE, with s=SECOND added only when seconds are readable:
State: h=11 m=27
